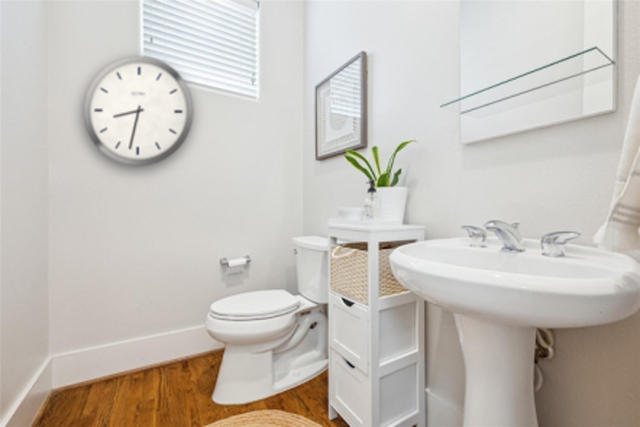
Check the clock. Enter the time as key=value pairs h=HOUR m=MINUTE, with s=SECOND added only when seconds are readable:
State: h=8 m=32
